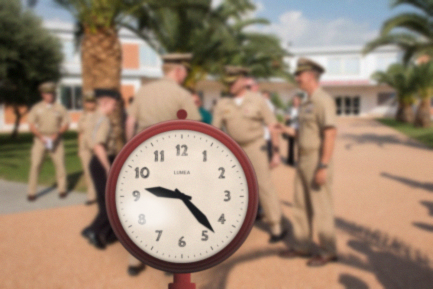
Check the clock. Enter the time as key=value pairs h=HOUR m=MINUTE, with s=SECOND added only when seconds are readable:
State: h=9 m=23
